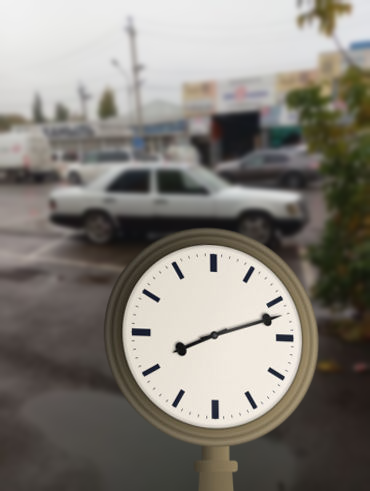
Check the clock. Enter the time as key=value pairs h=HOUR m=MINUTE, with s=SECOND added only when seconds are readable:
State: h=8 m=12
